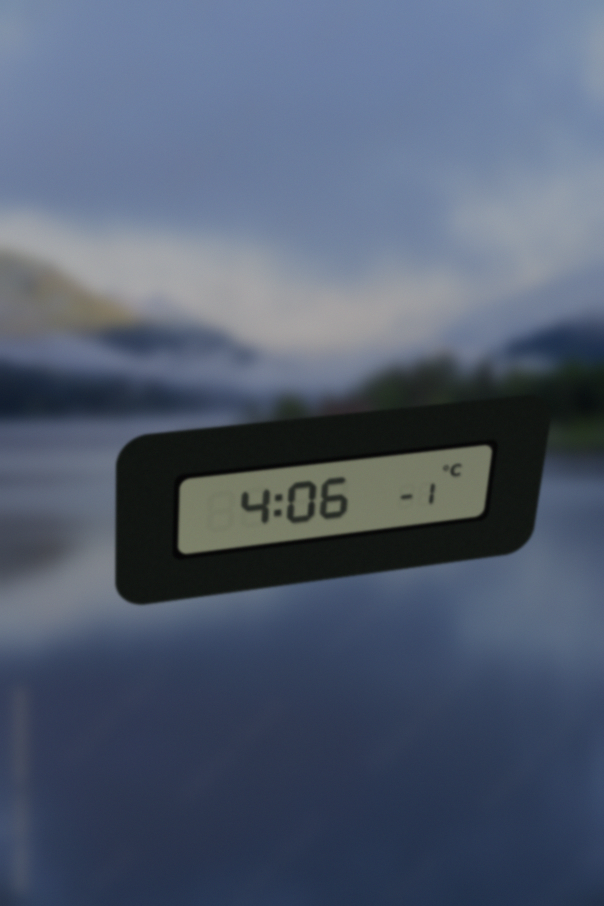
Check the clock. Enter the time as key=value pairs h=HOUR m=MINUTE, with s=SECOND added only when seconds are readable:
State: h=4 m=6
